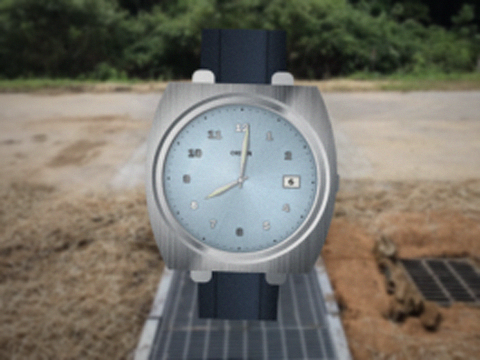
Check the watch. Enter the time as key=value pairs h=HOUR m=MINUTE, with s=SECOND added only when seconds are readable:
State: h=8 m=1
